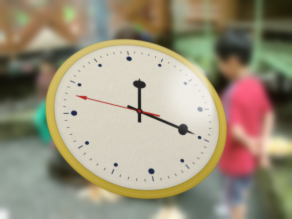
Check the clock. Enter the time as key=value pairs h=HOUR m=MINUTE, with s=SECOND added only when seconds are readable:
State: h=12 m=19 s=48
